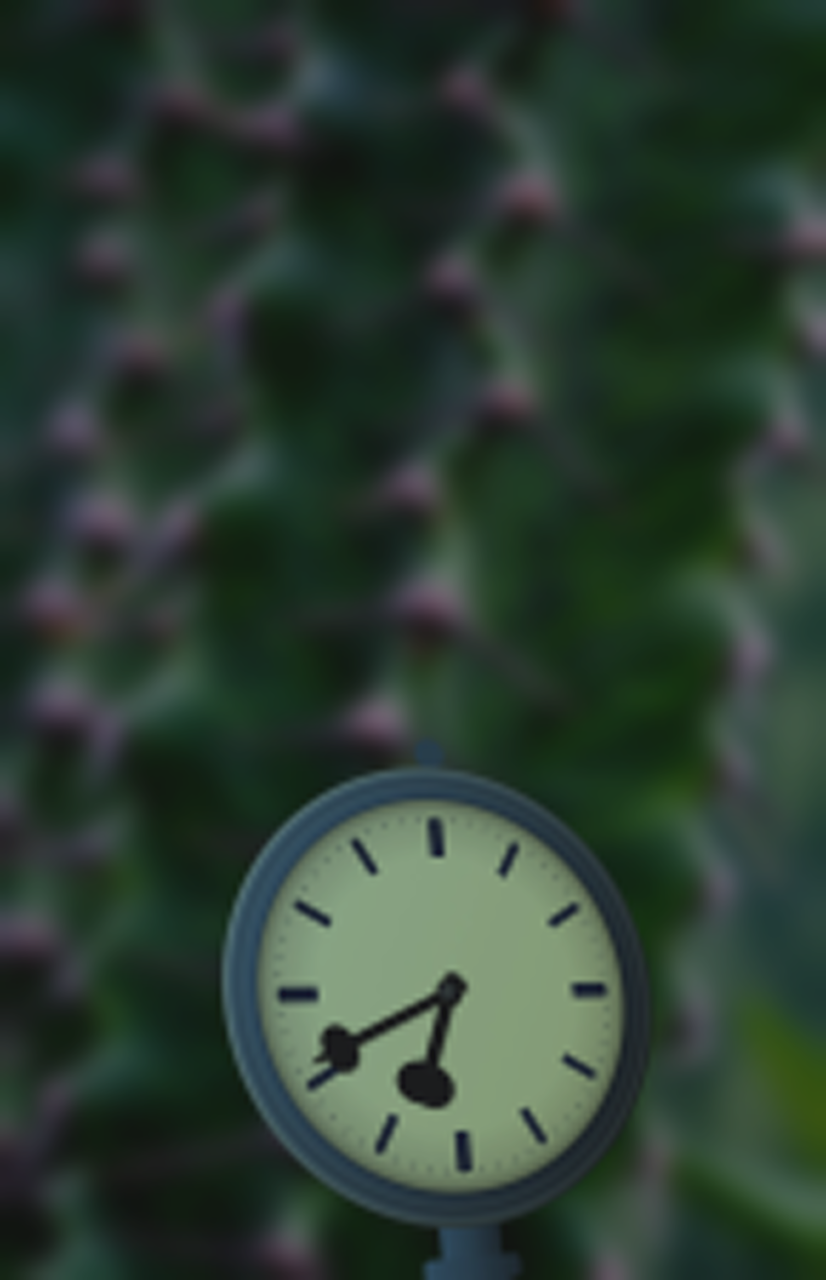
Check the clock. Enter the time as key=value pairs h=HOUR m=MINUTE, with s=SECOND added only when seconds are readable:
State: h=6 m=41
